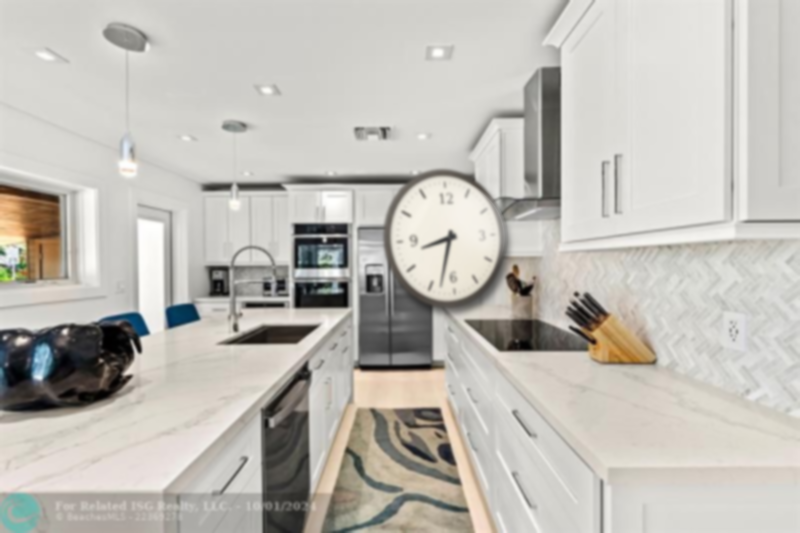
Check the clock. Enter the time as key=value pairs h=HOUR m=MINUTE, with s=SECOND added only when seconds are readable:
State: h=8 m=33
